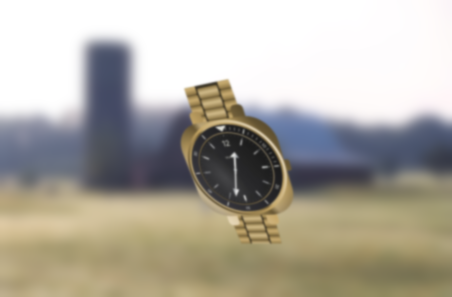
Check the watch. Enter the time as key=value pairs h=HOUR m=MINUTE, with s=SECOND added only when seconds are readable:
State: h=12 m=33
